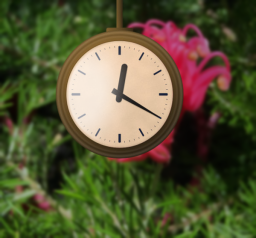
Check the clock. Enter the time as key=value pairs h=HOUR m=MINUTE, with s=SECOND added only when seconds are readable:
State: h=12 m=20
